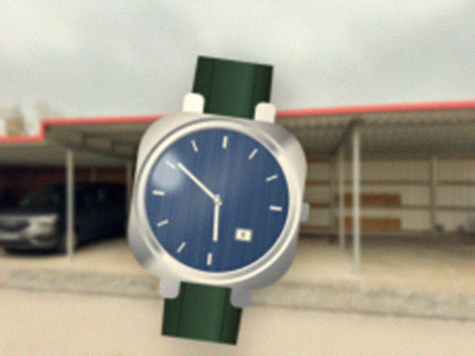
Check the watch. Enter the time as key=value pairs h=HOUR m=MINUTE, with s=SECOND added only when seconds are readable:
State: h=5 m=51
